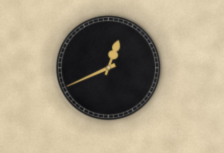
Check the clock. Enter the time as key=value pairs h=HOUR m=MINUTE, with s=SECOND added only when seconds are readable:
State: h=12 m=41
